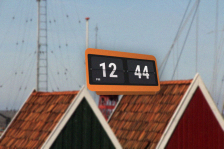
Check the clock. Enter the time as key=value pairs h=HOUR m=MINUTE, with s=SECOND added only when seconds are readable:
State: h=12 m=44
